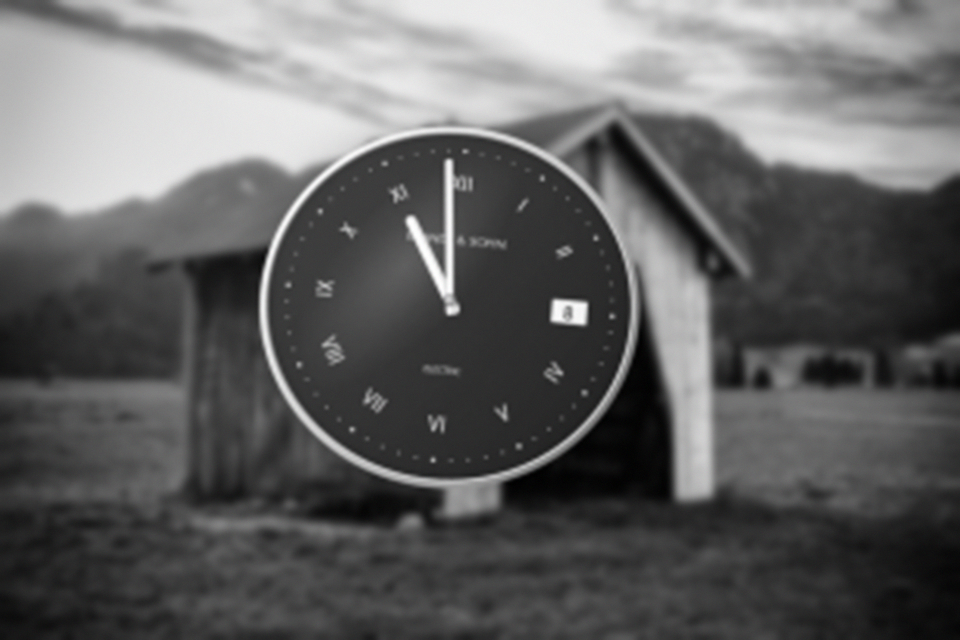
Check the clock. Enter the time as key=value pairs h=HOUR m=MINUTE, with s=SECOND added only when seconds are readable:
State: h=10 m=59
